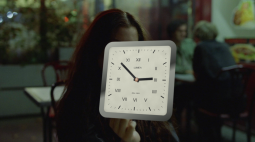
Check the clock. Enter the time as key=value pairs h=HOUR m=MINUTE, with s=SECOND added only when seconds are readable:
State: h=2 m=52
